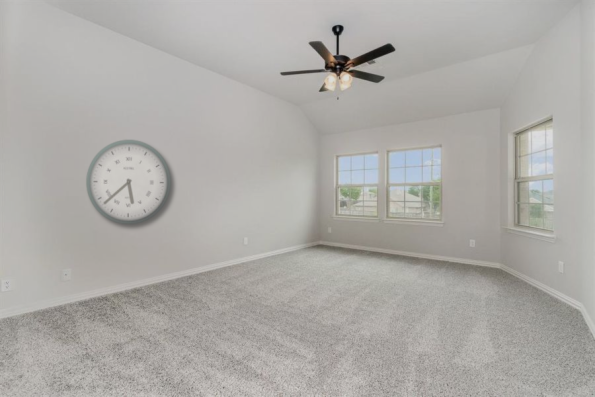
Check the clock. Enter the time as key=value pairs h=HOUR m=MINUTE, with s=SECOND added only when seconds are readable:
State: h=5 m=38
